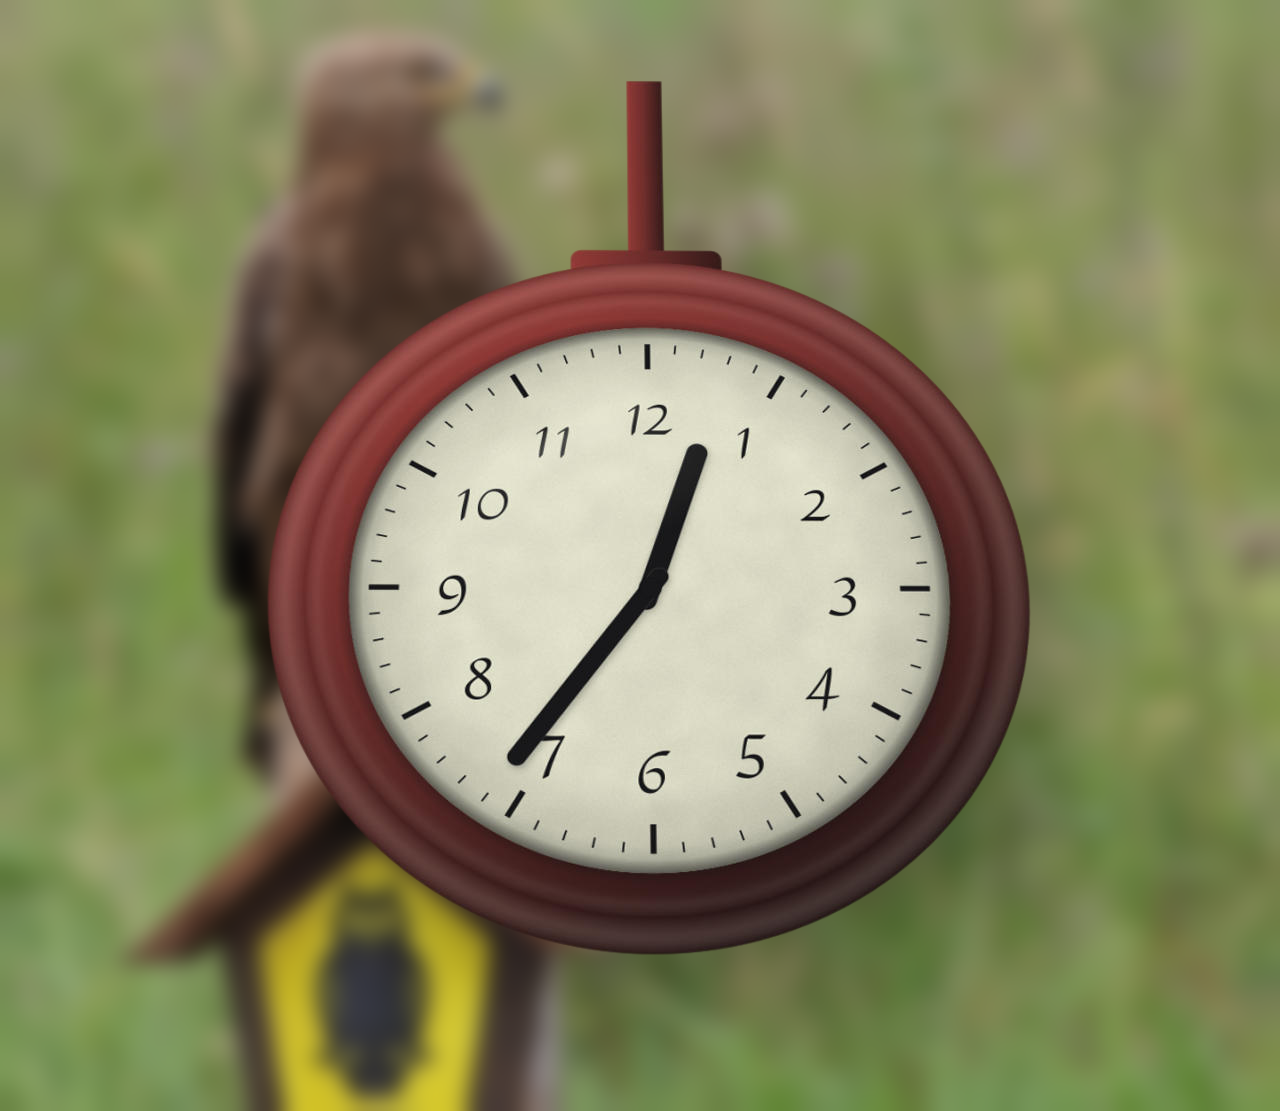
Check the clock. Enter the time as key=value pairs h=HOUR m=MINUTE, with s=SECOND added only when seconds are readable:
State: h=12 m=36
